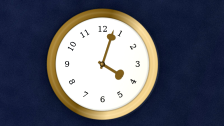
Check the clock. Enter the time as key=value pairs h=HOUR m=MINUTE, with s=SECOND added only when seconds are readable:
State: h=4 m=3
